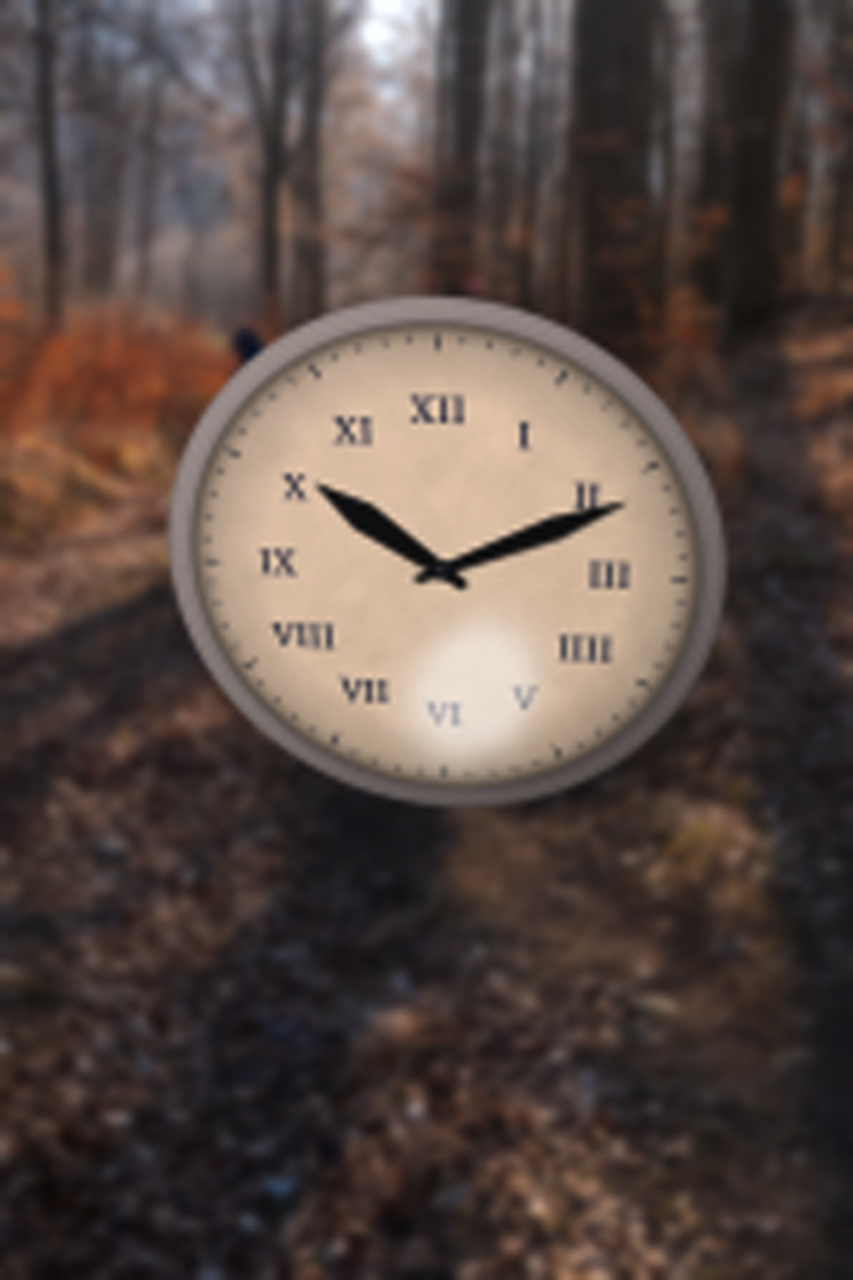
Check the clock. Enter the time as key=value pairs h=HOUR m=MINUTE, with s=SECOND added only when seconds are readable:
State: h=10 m=11
